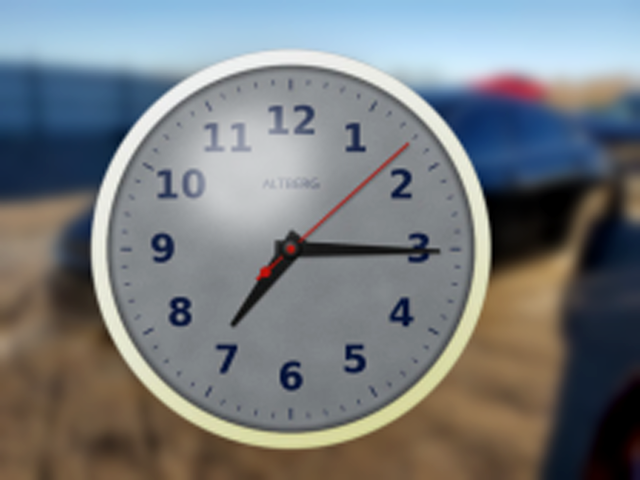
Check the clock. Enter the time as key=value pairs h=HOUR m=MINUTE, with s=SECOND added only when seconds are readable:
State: h=7 m=15 s=8
